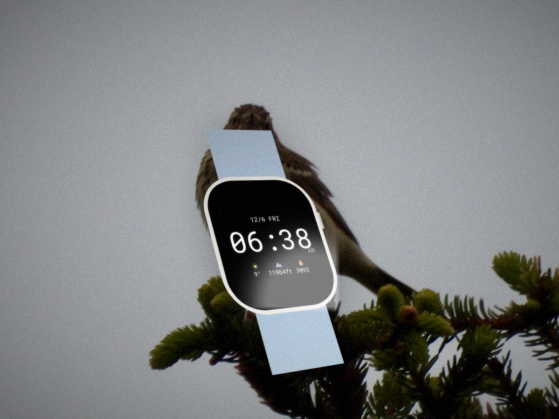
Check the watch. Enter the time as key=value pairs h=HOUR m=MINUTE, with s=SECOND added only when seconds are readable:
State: h=6 m=38
